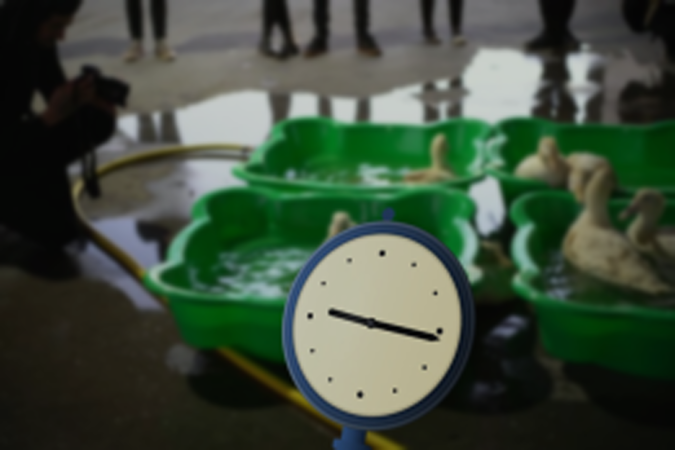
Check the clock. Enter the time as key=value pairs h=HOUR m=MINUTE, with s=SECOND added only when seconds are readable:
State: h=9 m=16
